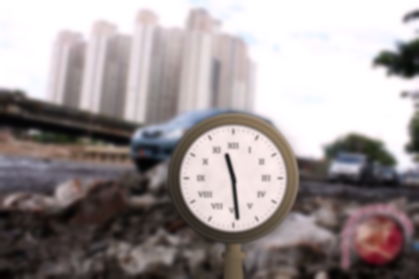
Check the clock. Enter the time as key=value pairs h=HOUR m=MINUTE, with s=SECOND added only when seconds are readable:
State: h=11 m=29
